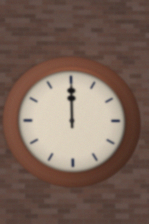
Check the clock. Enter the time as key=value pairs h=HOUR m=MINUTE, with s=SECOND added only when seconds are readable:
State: h=12 m=0
